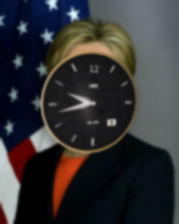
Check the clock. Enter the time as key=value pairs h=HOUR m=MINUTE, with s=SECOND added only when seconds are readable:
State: h=9 m=43
